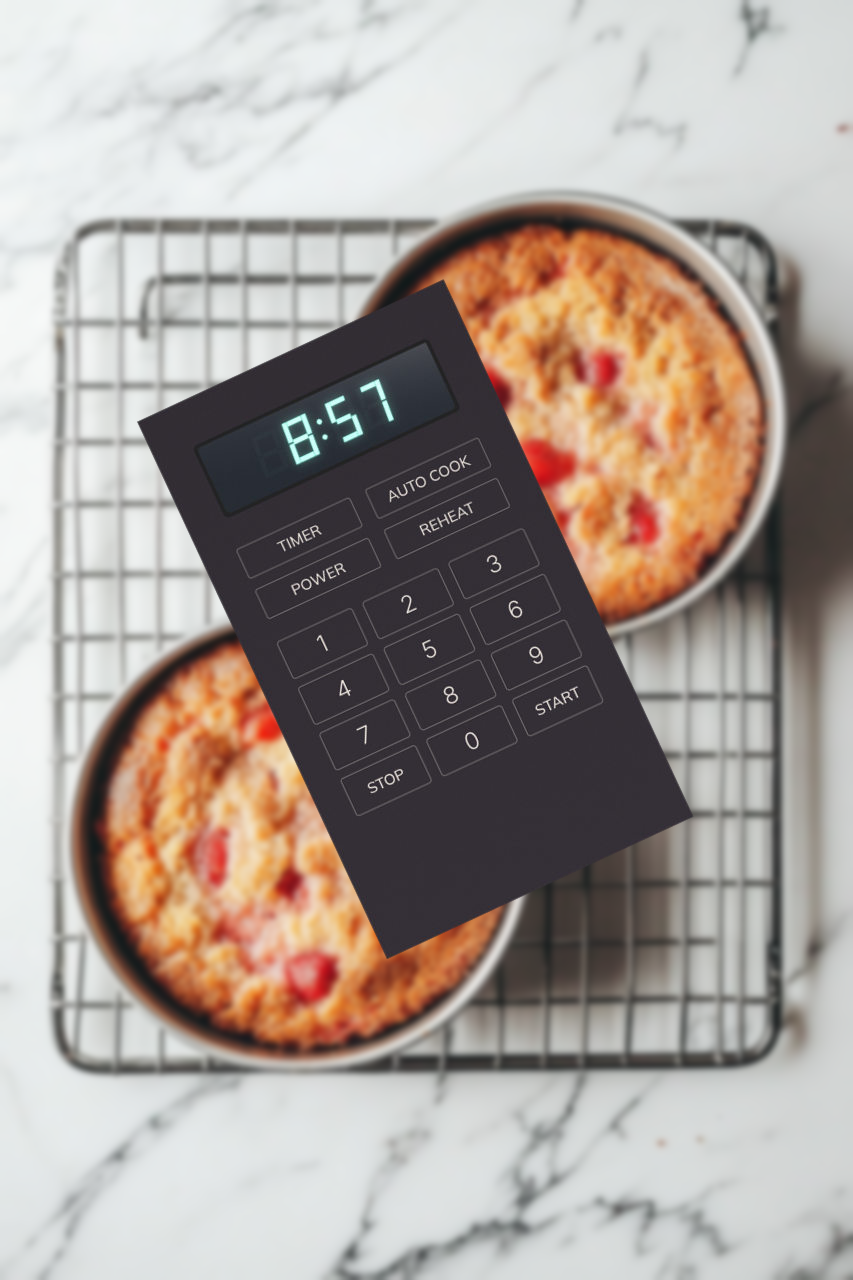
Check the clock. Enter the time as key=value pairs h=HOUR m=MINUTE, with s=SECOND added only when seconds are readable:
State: h=8 m=57
